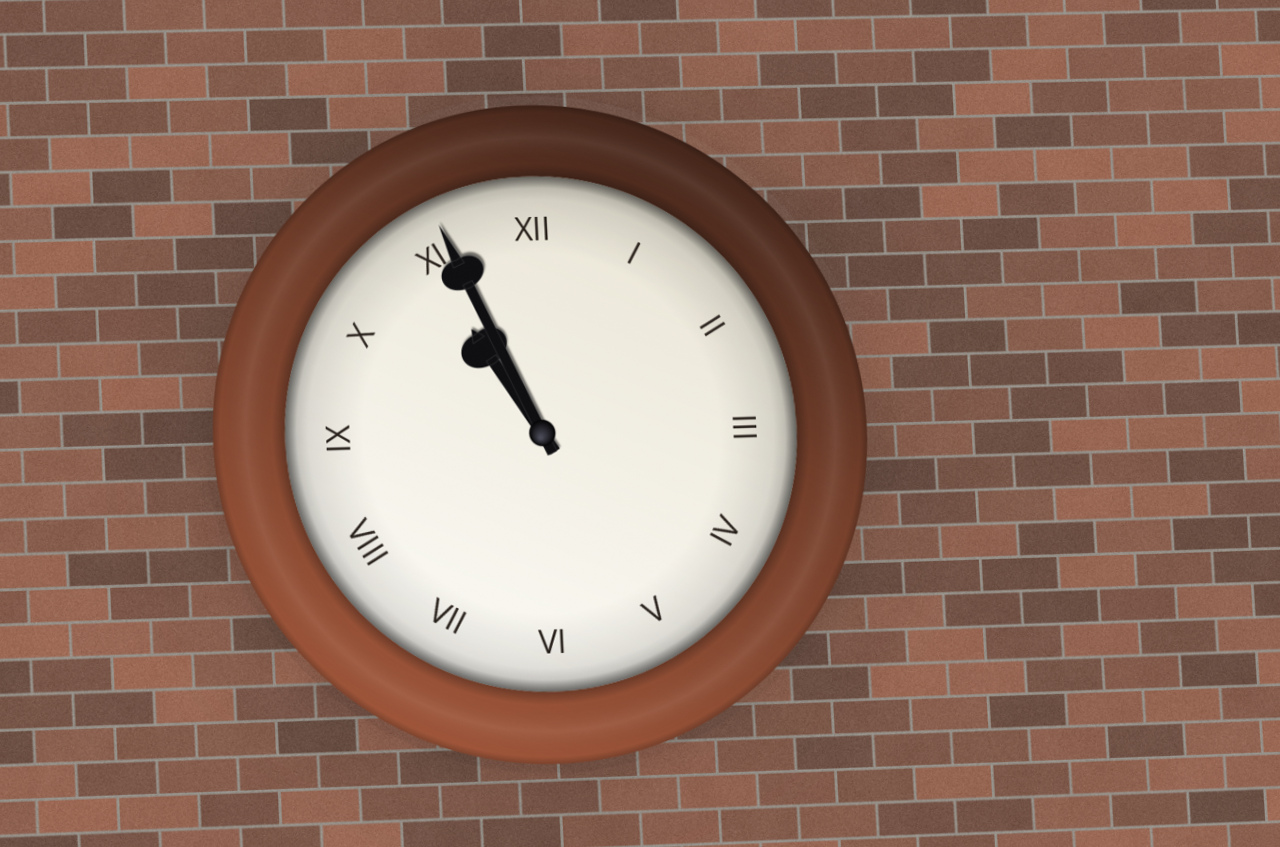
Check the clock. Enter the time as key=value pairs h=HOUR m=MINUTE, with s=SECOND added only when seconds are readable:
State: h=10 m=56
